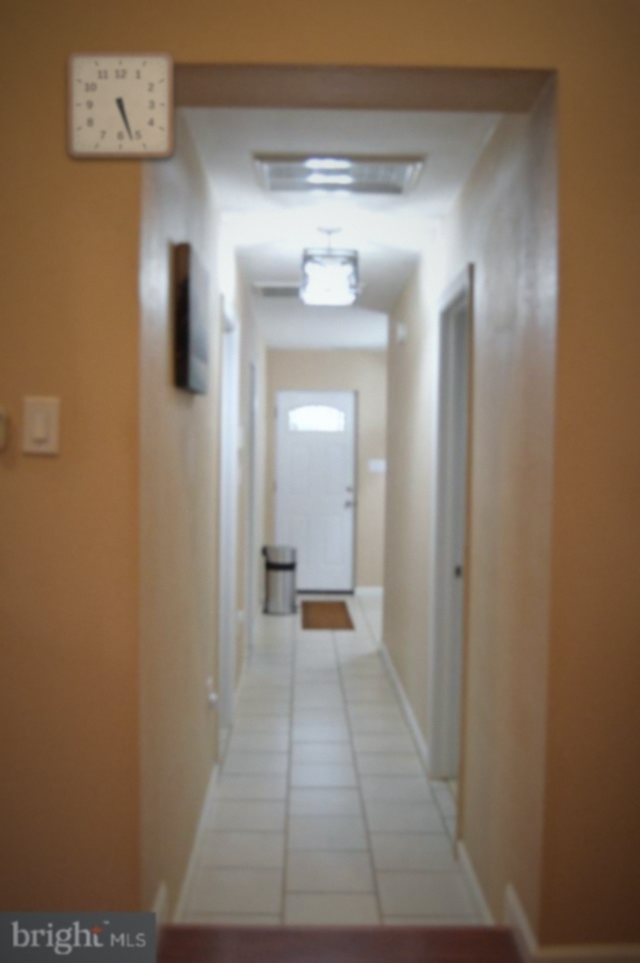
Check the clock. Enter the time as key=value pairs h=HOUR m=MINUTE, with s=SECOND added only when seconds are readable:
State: h=5 m=27
